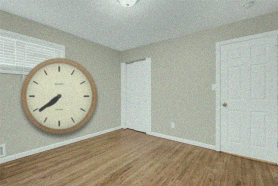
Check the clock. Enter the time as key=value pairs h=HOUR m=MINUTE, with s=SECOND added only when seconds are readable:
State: h=7 m=39
